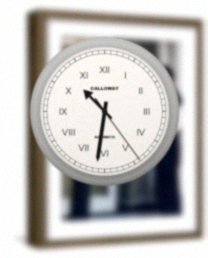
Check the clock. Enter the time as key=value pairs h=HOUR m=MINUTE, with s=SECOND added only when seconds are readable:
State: h=10 m=31 s=24
